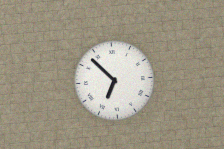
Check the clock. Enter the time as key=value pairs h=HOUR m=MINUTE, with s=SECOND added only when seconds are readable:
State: h=6 m=53
